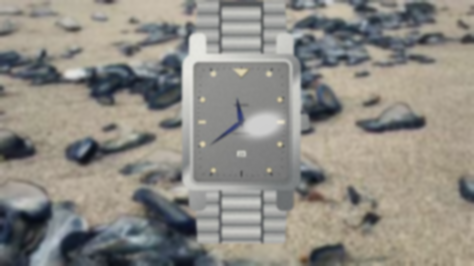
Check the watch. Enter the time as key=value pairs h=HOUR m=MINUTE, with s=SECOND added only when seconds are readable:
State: h=11 m=39
